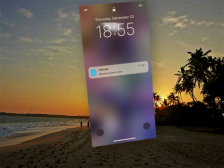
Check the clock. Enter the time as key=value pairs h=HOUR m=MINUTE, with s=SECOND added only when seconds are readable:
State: h=18 m=55
